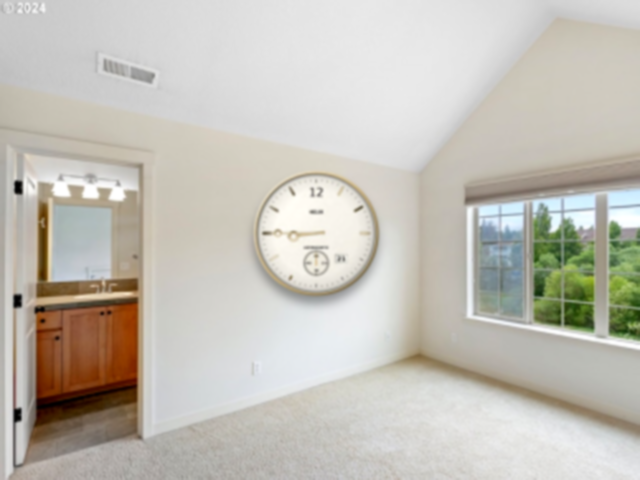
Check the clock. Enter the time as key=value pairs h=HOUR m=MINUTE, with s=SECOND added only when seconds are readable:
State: h=8 m=45
